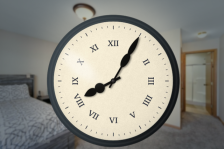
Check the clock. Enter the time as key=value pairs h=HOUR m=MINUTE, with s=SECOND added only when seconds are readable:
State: h=8 m=5
